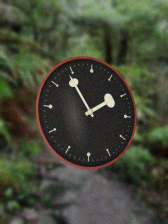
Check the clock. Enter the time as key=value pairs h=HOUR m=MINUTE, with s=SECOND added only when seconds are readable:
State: h=1 m=54
